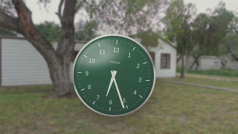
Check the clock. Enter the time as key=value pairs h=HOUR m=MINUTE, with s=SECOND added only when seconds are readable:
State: h=6 m=26
